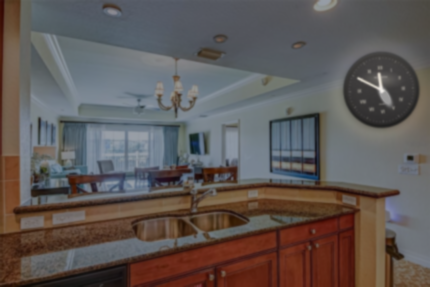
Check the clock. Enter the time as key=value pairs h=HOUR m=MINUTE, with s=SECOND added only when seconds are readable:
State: h=11 m=50
